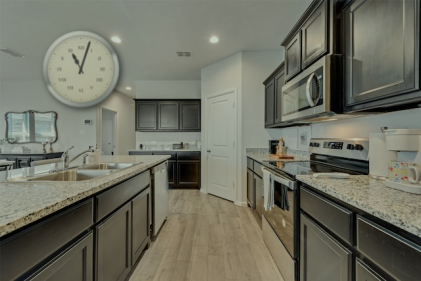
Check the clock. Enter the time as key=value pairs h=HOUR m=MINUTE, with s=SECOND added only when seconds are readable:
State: h=11 m=3
